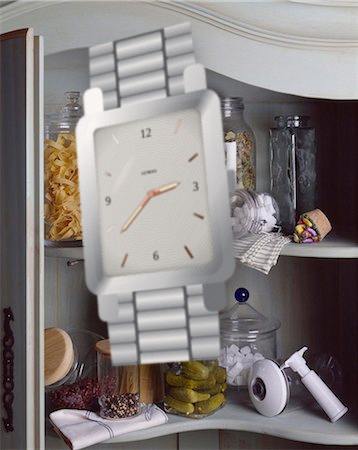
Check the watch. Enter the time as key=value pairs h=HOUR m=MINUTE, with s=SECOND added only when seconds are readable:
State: h=2 m=38
